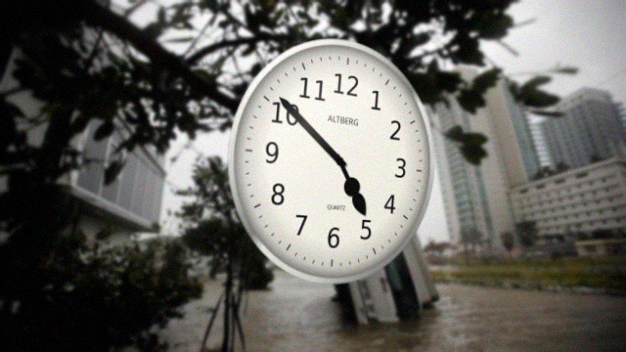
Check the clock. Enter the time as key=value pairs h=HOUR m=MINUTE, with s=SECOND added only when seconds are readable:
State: h=4 m=51
